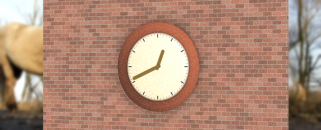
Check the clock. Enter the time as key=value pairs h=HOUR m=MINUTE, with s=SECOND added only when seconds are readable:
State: h=12 m=41
